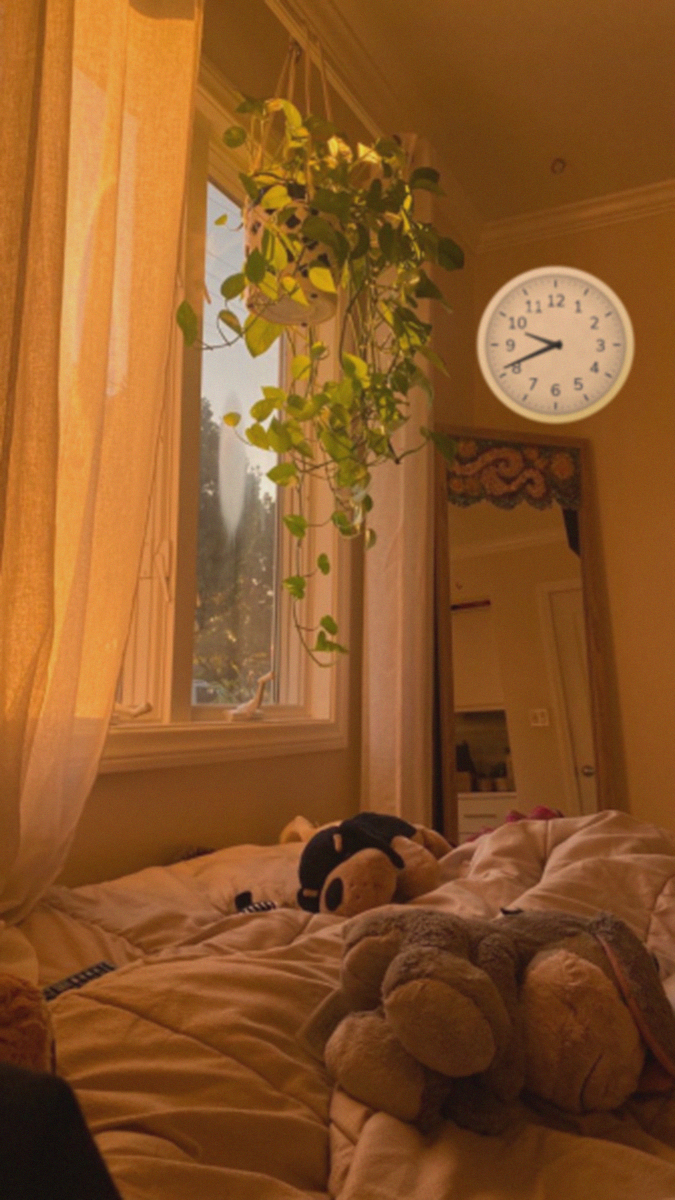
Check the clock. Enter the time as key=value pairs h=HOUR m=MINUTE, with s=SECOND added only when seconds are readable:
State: h=9 m=41
